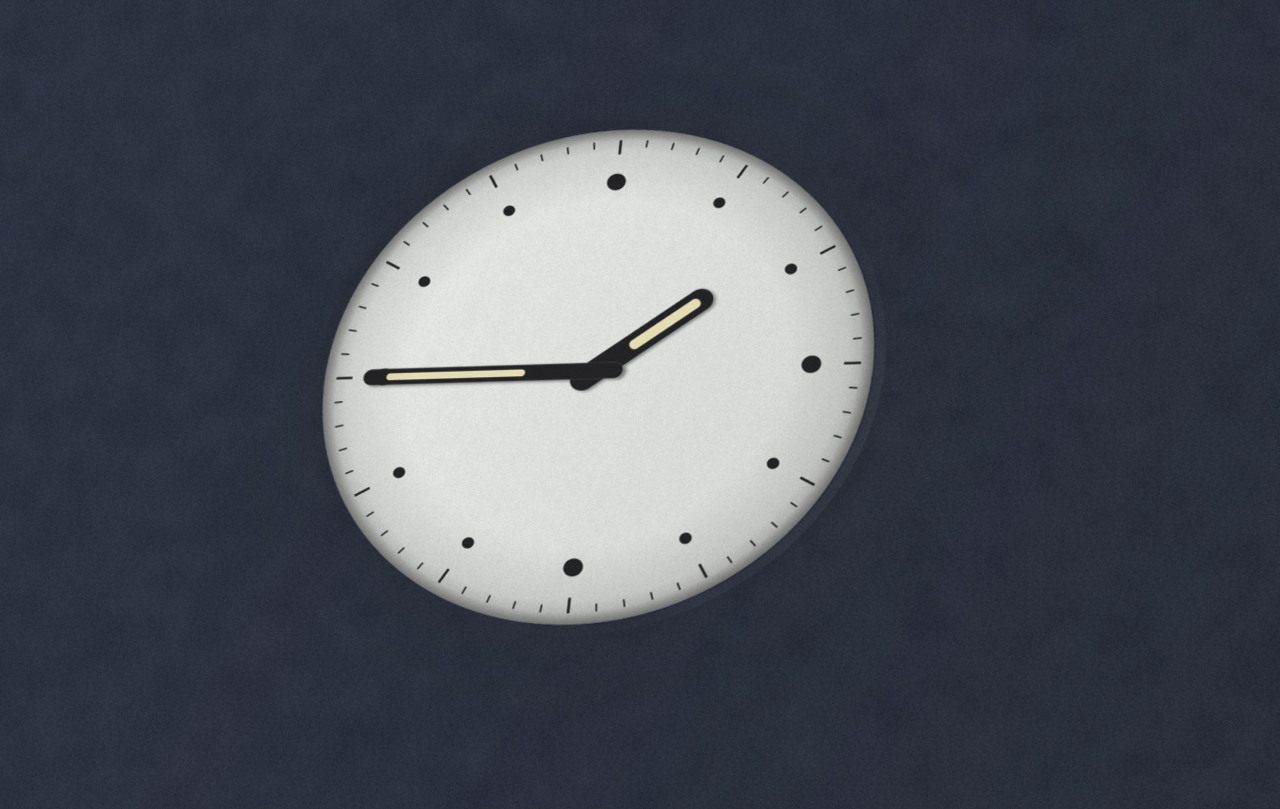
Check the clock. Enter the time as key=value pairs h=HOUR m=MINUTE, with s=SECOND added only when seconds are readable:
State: h=1 m=45
